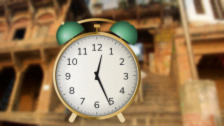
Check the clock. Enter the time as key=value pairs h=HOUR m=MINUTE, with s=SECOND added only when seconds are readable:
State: h=12 m=26
